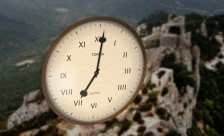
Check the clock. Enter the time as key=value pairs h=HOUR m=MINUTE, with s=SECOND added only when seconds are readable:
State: h=7 m=1
